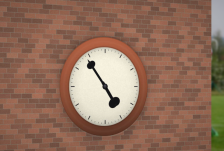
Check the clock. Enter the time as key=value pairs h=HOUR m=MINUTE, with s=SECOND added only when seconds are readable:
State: h=4 m=54
